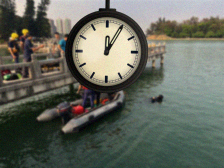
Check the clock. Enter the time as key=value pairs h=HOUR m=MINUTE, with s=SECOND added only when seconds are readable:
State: h=12 m=5
